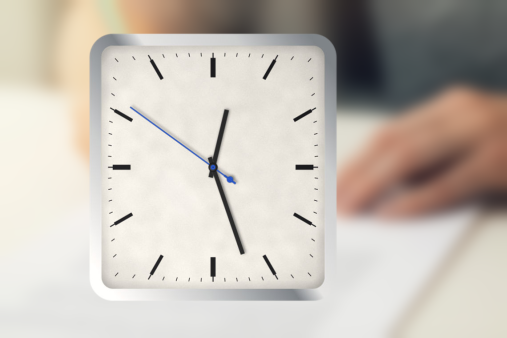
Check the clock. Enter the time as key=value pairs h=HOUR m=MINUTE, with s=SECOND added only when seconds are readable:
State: h=12 m=26 s=51
